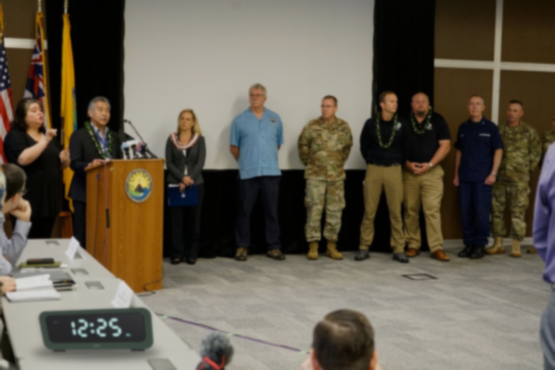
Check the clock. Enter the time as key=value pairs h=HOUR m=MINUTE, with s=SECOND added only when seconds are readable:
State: h=12 m=25
